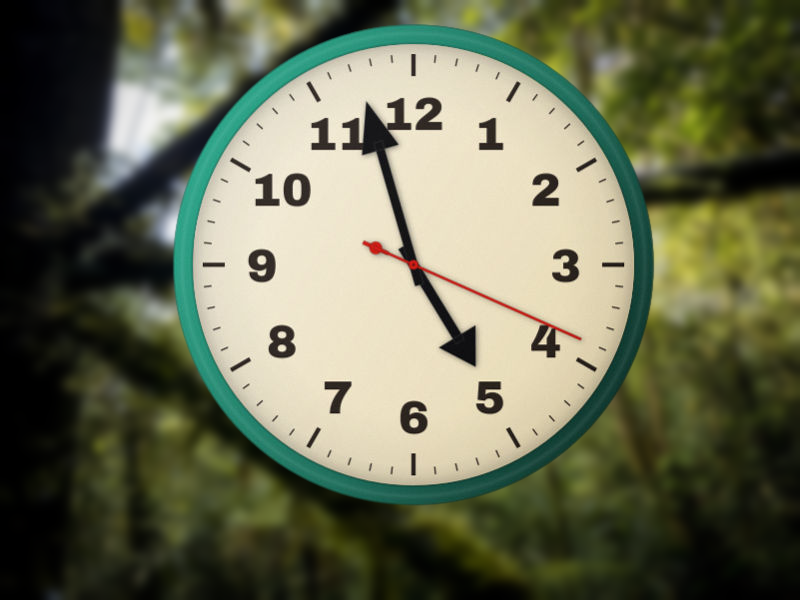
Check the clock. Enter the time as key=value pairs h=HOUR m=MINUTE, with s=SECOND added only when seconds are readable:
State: h=4 m=57 s=19
